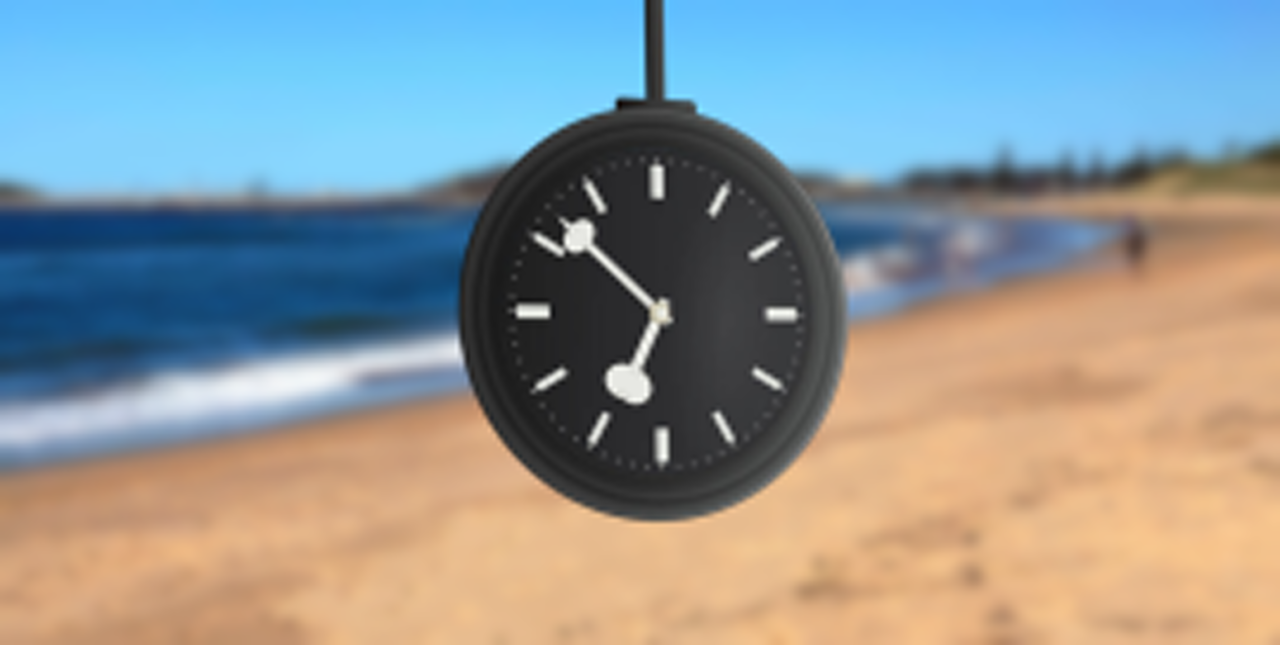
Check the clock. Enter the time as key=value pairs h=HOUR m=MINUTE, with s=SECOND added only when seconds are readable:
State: h=6 m=52
